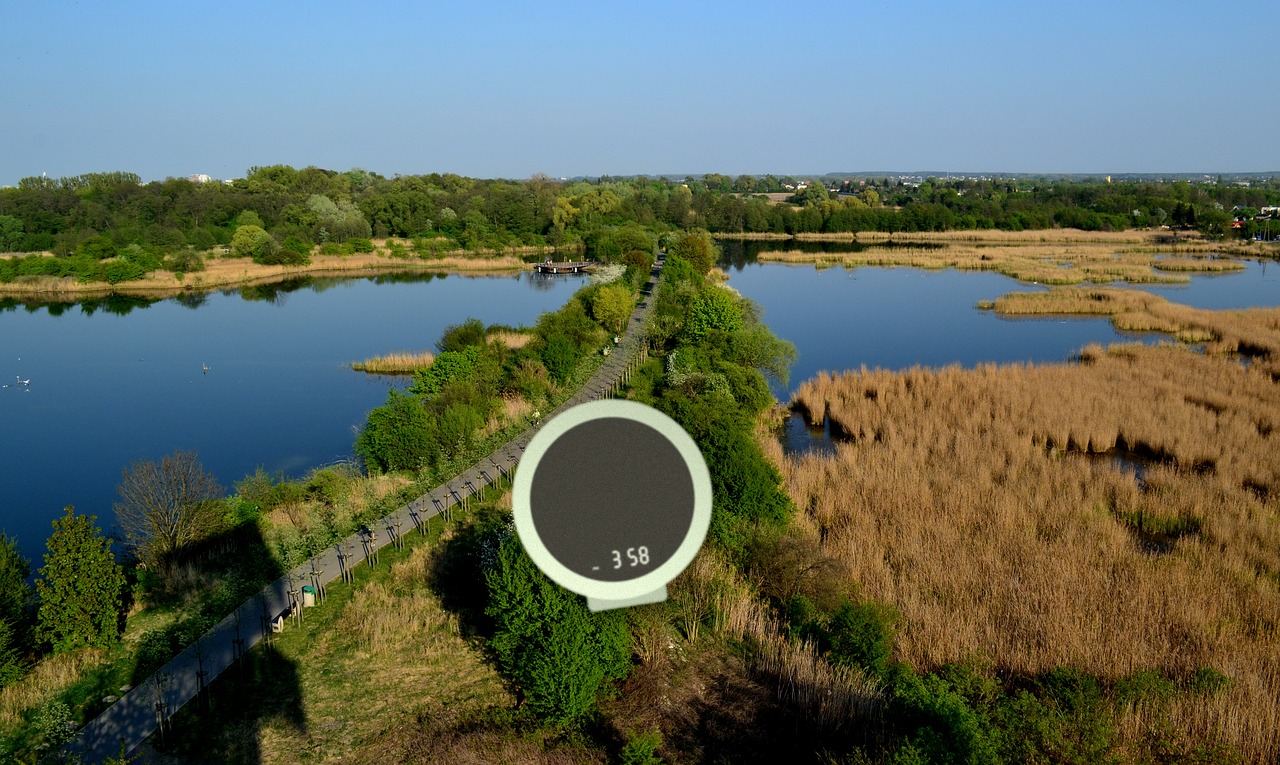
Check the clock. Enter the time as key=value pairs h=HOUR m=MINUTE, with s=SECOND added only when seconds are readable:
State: h=3 m=58
